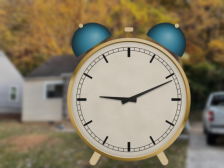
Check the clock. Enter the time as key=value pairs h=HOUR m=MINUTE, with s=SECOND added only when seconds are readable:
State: h=9 m=11
